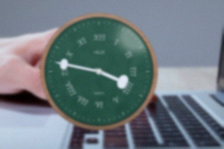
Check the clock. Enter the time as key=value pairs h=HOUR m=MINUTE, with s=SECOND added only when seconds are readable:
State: h=3 m=47
